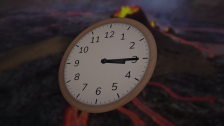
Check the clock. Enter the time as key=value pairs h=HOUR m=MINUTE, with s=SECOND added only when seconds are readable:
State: h=3 m=15
